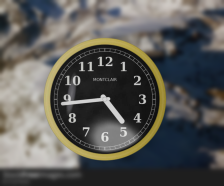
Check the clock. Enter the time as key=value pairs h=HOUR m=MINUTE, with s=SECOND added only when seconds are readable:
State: h=4 m=44
